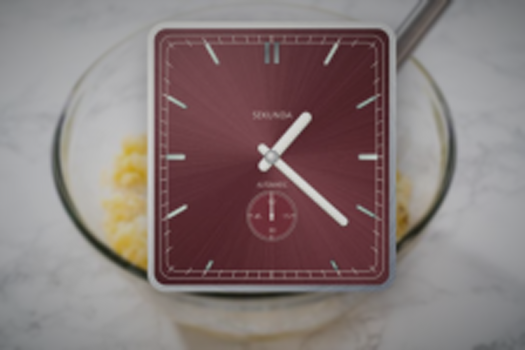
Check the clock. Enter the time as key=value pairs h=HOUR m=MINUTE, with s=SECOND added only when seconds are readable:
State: h=1 m=22
